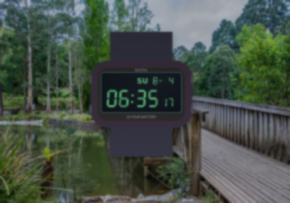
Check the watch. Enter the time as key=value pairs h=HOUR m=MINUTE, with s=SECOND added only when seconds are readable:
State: h=6 m=35
